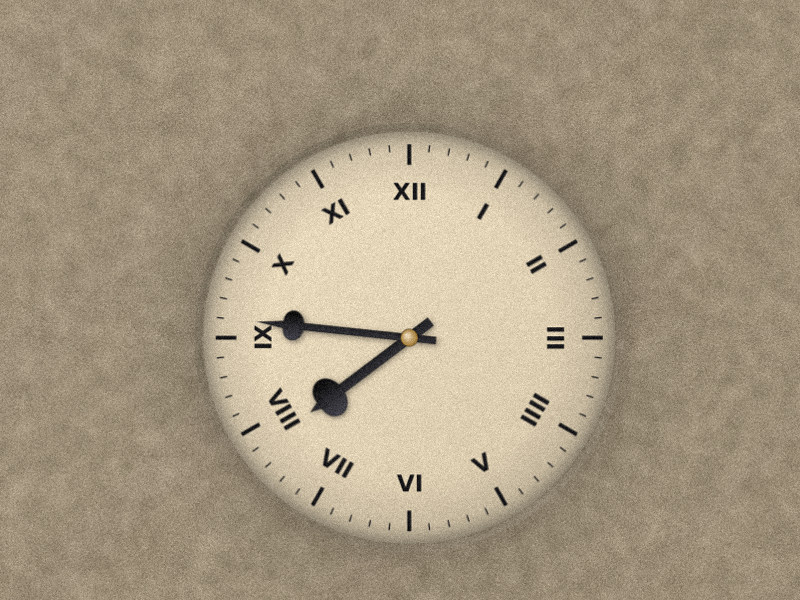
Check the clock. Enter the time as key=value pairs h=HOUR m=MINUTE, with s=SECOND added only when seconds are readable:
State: h=7 m=46
